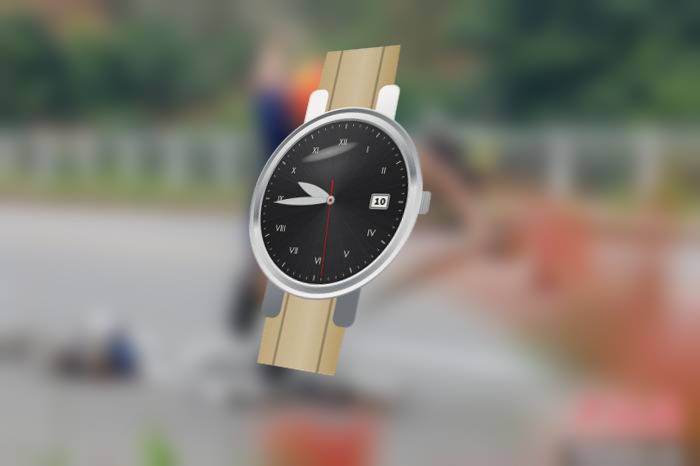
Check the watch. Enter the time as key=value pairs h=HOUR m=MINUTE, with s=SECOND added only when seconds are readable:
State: h=9 m=44 s=29
